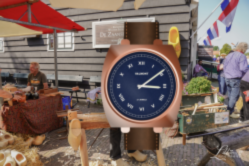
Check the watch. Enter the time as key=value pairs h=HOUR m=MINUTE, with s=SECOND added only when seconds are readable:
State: h=3 m=9
